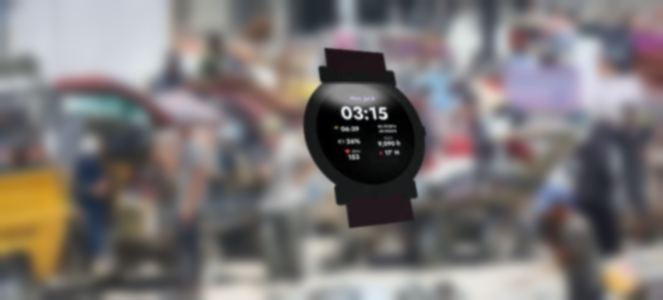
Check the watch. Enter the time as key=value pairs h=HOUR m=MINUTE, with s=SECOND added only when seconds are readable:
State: h=3 m=15
